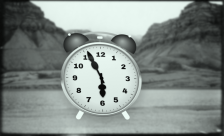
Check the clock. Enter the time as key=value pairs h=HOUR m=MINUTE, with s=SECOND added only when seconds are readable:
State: h=5 m=56
